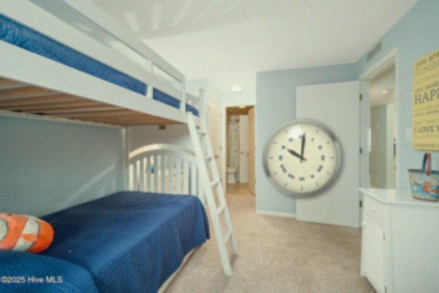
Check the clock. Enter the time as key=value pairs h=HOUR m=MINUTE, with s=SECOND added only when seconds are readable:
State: h=10 m=1
